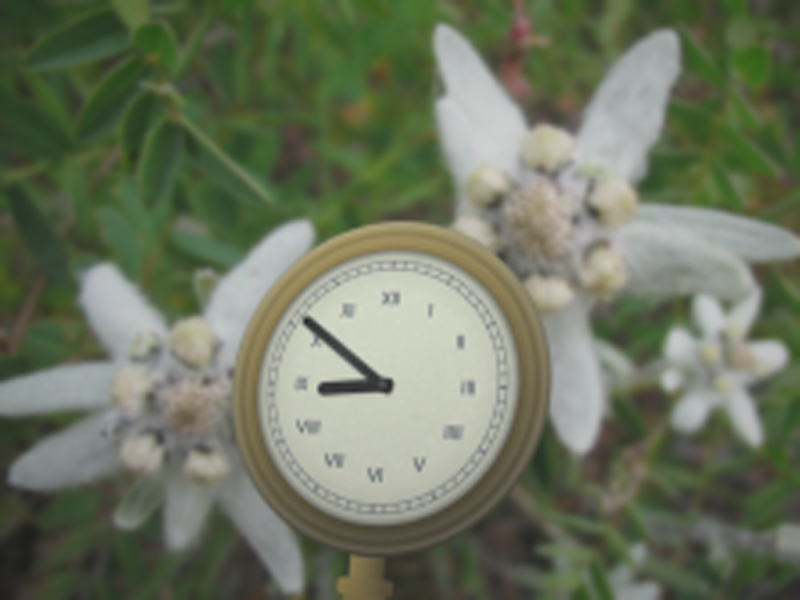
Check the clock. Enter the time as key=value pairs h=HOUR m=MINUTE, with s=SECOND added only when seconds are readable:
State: h=8 m=51
